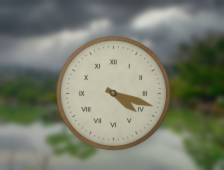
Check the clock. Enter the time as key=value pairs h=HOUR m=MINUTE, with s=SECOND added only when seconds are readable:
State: h=4 m=18
